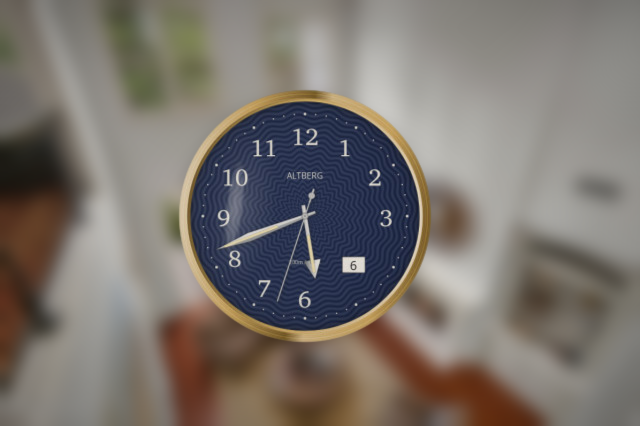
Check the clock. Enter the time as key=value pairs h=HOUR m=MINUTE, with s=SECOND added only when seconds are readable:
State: h=5 m=41 s=33
